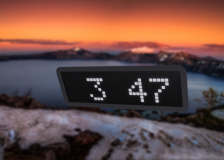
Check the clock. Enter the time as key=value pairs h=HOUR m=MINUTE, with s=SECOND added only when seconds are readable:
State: h=3 m=47
